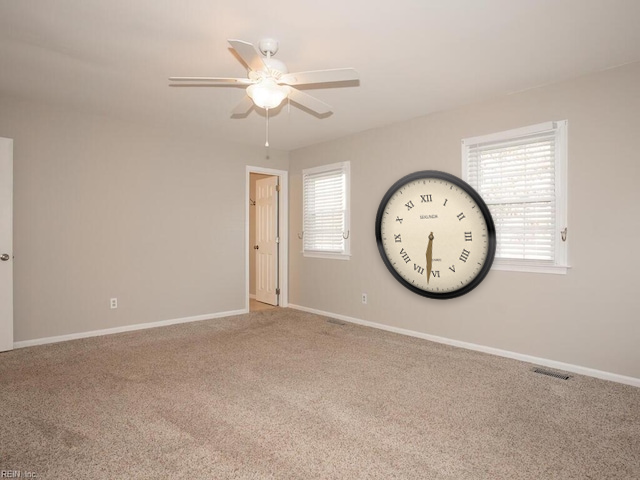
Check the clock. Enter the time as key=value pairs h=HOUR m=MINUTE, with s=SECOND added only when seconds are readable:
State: h=6 m=32
